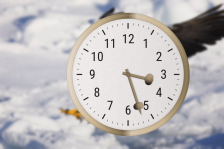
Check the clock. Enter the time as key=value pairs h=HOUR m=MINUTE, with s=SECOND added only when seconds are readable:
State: h=3 m=27
